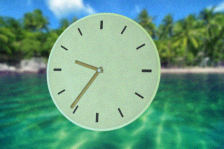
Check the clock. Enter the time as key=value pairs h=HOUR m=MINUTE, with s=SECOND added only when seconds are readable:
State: h=9 m=36
